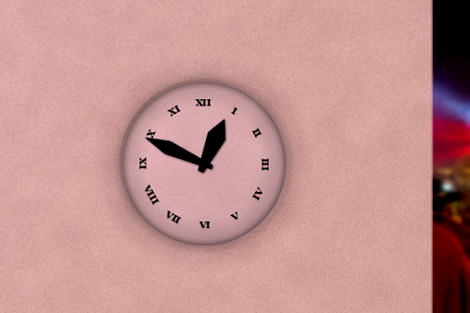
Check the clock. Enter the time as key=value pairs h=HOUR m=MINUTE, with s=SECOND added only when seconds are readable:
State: h=12 m=49
